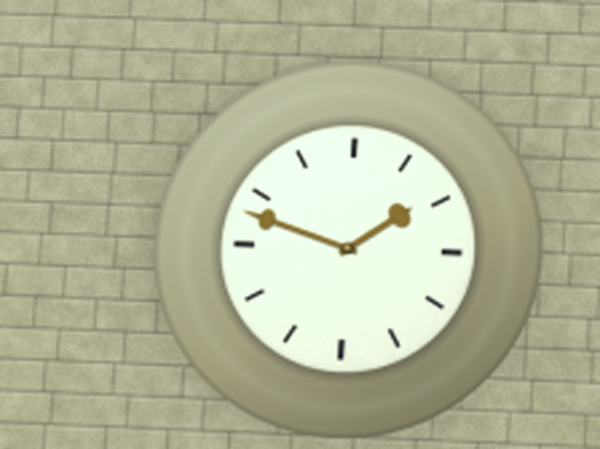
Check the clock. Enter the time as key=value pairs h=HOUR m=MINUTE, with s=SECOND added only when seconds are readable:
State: h=1 m=48
